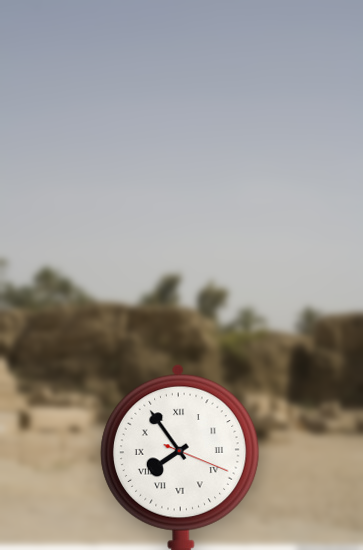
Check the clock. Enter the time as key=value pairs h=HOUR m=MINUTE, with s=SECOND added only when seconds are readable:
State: h=7 m=54 s=19
